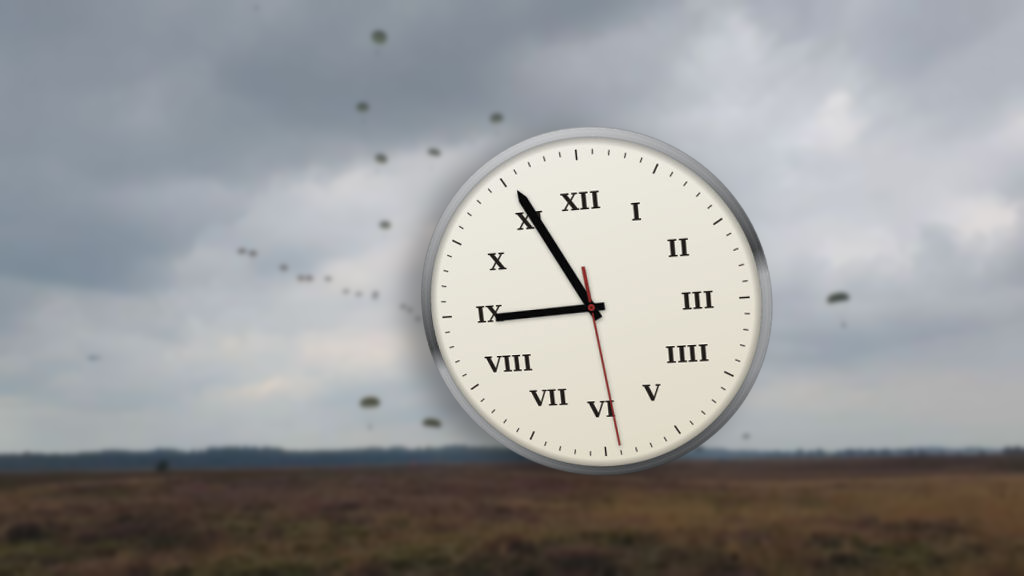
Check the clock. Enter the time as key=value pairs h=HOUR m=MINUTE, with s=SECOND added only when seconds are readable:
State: h=8 m=55 s=29
